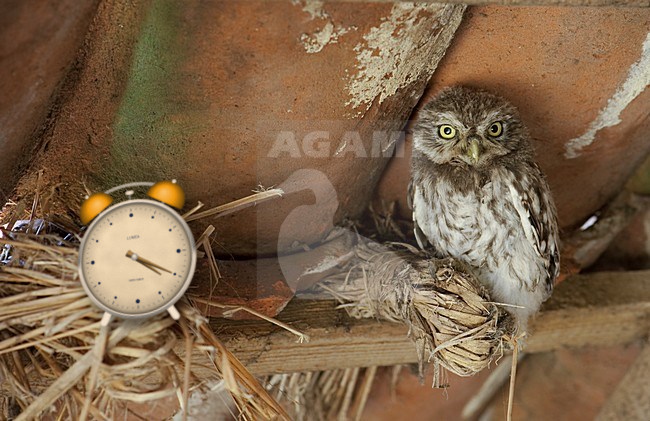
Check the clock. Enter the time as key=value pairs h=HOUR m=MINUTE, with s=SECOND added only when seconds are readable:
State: h=4 m=20
